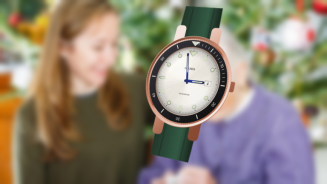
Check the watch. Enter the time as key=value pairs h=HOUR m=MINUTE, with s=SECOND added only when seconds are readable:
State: h=2 m=58
